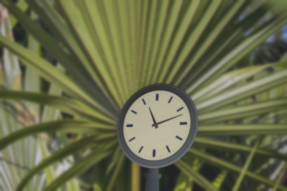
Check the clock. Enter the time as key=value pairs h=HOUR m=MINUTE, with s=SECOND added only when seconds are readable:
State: h=11 m=12
